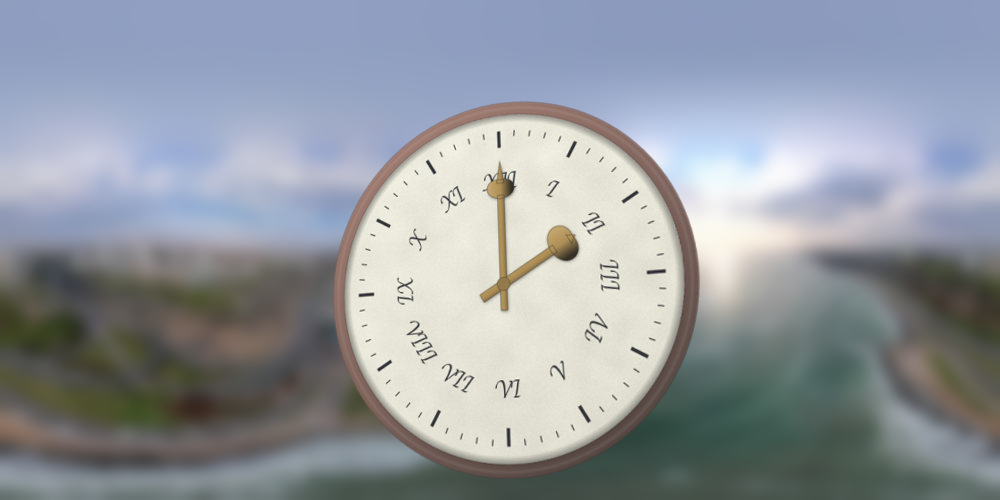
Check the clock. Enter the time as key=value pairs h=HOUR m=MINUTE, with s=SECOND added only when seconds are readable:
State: h=2 m=0
